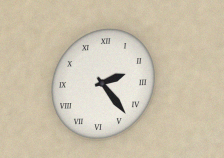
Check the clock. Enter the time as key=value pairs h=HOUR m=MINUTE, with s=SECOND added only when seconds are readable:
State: h=2 m=23
